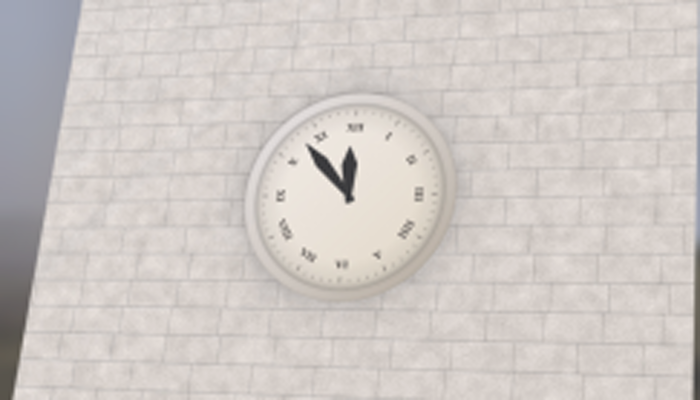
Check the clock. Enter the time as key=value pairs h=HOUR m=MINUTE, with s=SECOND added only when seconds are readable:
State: h=11 m=53
